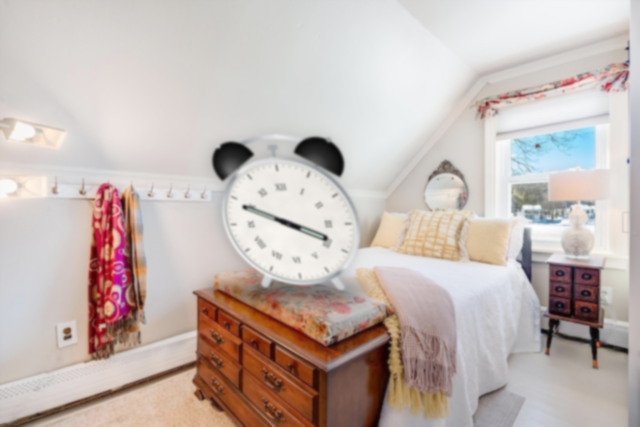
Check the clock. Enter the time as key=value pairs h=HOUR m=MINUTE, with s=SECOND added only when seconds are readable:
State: h=3 m=49
